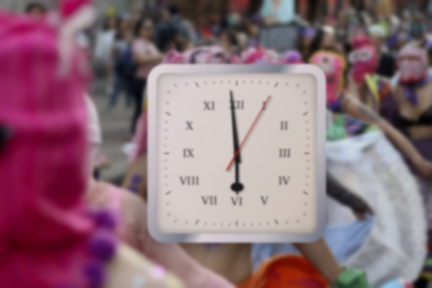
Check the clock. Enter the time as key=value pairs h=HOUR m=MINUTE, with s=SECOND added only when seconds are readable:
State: h=5 m=59 s=5
